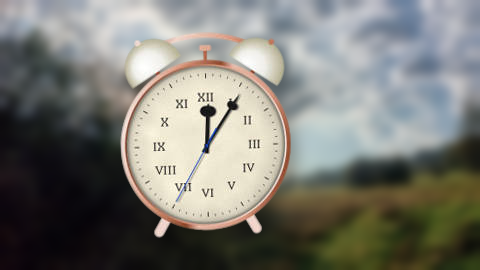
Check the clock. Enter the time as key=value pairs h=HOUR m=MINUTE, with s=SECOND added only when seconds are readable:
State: h=12 m=5 s=35
